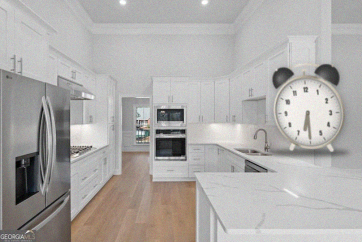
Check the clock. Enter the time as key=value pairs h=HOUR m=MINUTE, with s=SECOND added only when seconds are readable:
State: h=6 m=30
